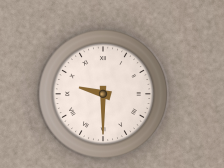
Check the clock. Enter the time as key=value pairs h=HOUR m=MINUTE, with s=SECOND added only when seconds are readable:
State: h=9 m=30
